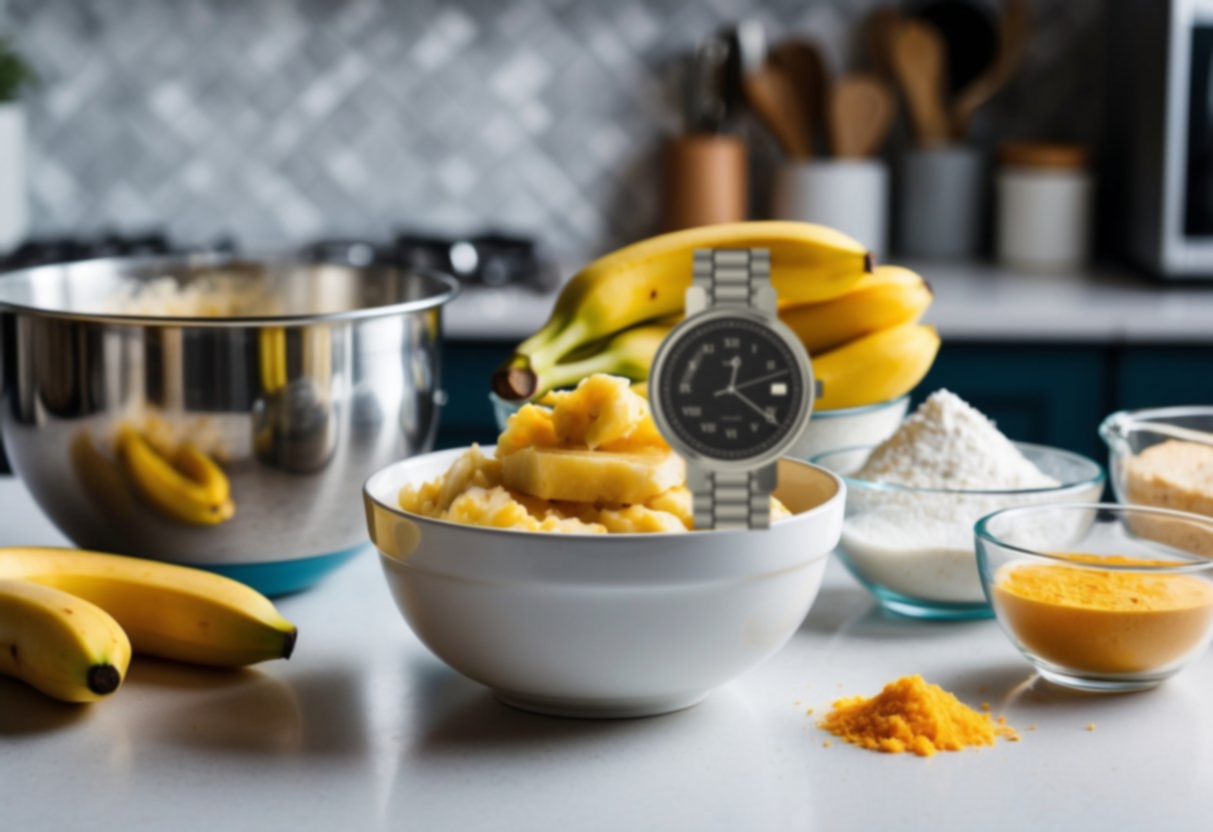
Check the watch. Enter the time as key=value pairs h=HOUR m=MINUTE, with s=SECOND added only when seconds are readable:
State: h=12 m=21 s=12
